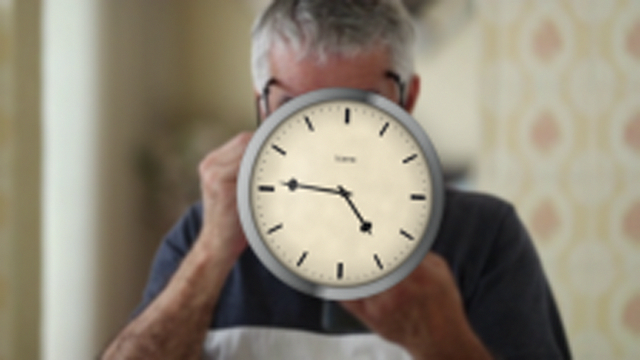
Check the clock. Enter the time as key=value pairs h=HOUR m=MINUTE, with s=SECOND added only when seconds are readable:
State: h=4 m=46
